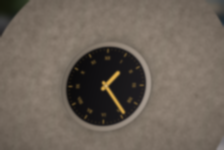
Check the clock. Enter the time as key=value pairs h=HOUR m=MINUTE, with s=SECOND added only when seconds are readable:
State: h=1 m=24
